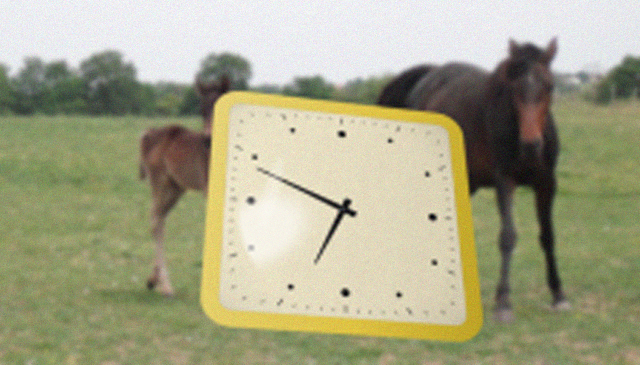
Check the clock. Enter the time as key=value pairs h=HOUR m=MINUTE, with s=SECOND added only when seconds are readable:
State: h=6 m=49
